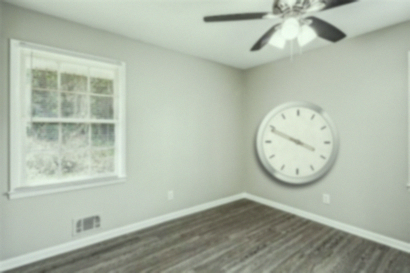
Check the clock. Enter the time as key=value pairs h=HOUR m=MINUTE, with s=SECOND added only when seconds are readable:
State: h=3 m=49
